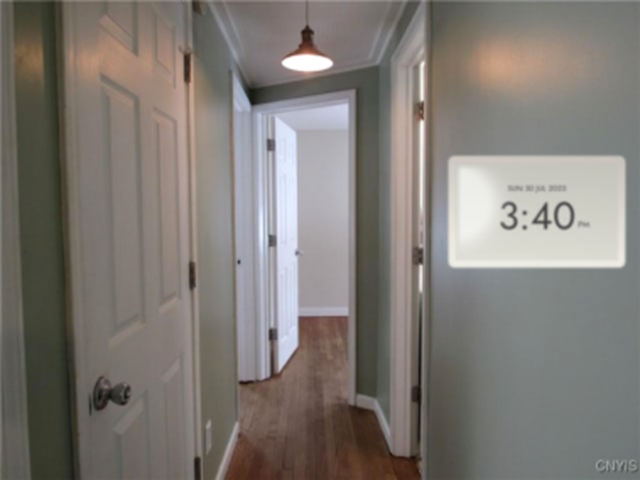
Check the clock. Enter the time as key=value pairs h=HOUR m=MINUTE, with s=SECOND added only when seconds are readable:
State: h=3 m=40
